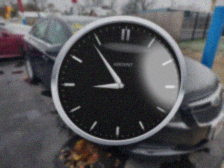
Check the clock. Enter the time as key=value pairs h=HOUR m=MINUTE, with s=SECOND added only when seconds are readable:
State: h=8 m=54
